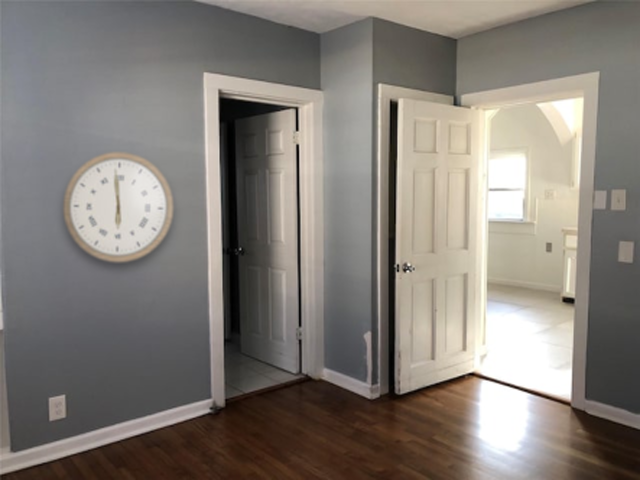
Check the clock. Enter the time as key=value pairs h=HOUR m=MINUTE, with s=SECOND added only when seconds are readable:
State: h=5 m=59
